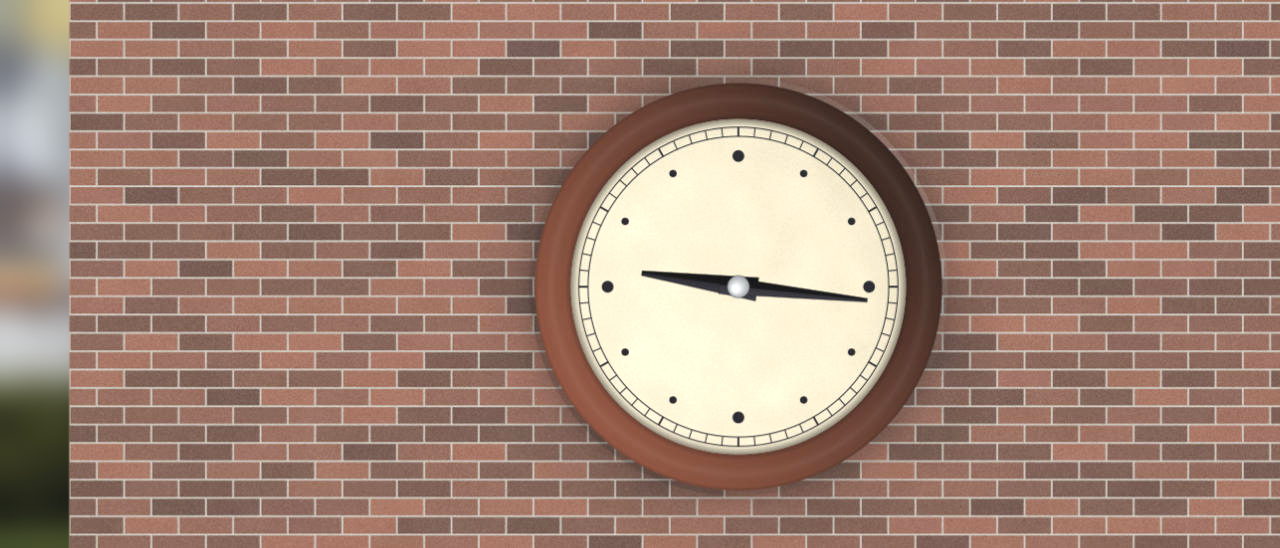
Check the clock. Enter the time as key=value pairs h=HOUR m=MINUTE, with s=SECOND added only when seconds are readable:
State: h=9 m=16
